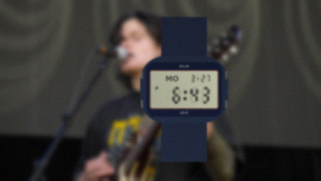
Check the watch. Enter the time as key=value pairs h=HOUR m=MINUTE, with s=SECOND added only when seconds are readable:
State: h=6 m=43
